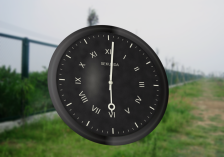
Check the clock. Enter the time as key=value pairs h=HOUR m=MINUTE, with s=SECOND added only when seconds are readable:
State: h=6 m=1
